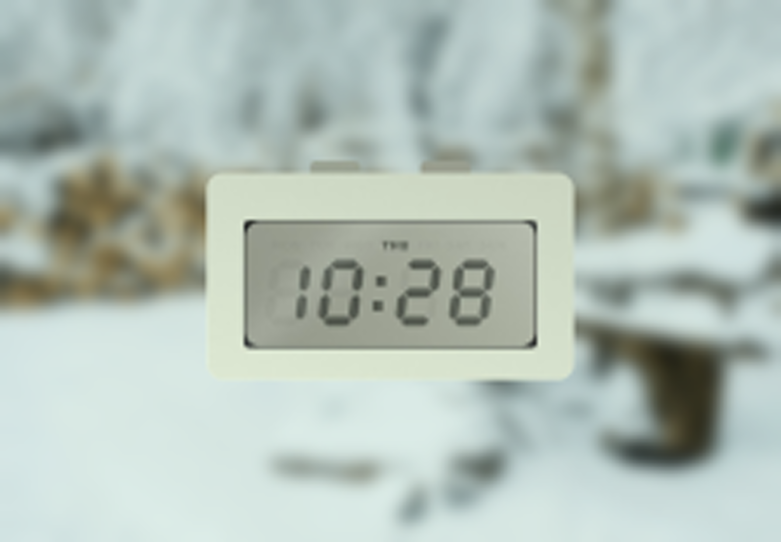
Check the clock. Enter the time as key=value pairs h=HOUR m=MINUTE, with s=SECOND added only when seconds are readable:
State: h=10 m=28
